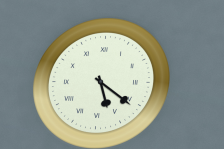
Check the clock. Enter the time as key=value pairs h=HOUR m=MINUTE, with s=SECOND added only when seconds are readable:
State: h=5 m=21
